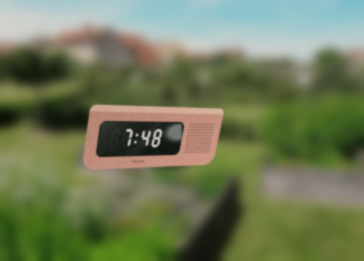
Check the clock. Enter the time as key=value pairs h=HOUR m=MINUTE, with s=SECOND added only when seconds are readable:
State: h=7 m=48
